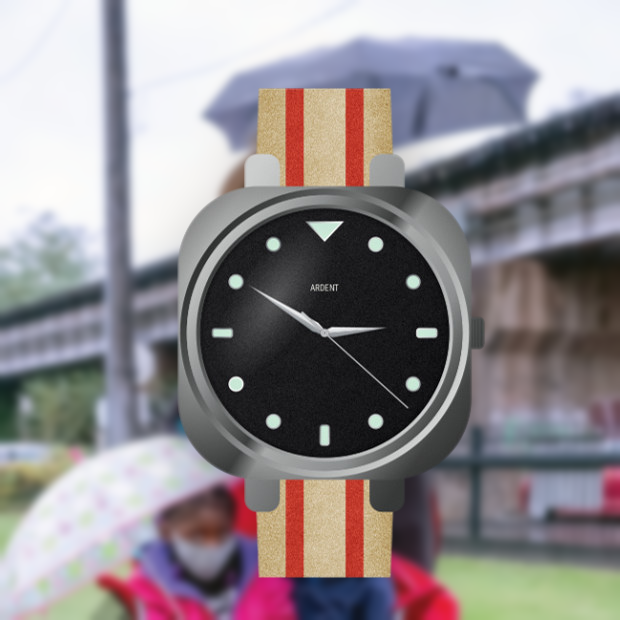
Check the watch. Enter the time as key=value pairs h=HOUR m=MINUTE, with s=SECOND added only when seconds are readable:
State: h=2 m=50 s=22
